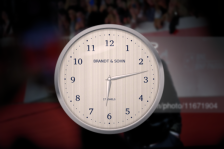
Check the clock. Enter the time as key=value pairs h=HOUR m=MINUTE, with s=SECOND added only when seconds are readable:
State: h=6 m=13
